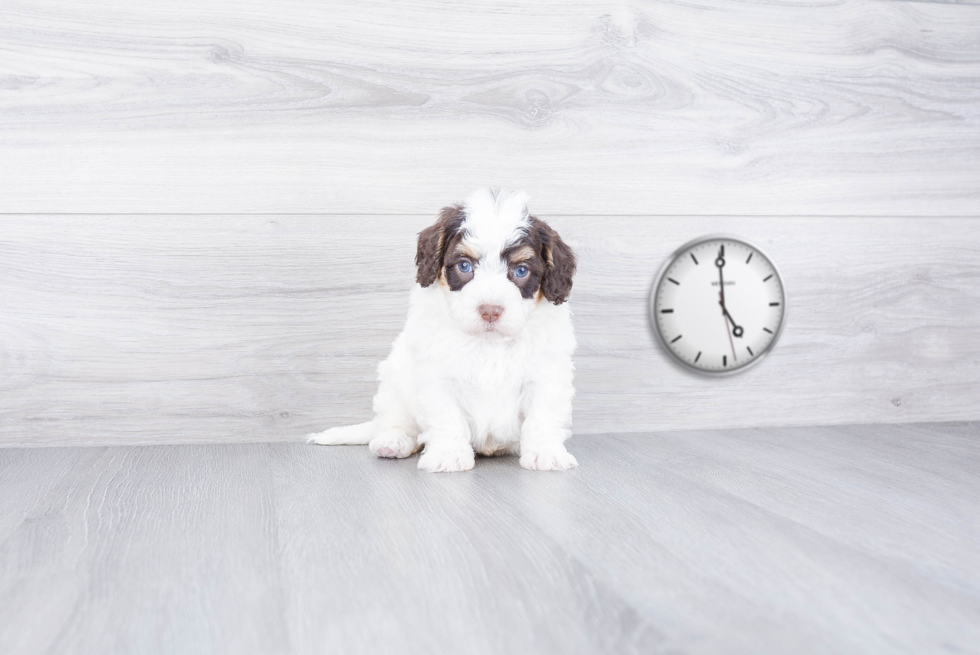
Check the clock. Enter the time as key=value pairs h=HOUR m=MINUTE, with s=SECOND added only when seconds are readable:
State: h=4 m=59 s=28
